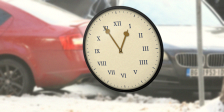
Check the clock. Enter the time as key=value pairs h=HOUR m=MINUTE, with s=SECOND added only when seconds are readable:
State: h=12 m=55
